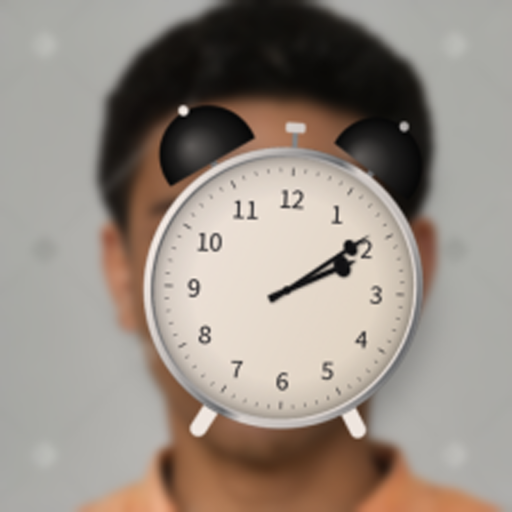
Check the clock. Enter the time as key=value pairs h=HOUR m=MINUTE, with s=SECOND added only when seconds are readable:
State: h=2 m=9
